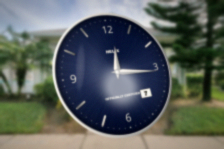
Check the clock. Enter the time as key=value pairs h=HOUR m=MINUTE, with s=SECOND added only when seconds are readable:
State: h=12 m=16
